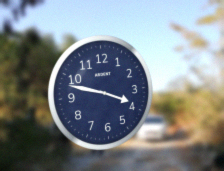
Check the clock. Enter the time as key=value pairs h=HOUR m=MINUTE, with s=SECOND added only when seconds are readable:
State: h=3 m=48
